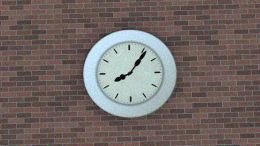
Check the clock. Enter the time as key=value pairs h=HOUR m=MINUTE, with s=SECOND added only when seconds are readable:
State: h=8 m=6
